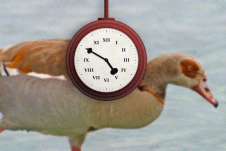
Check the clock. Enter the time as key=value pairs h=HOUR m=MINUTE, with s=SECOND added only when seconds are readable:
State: h=4 m=50
